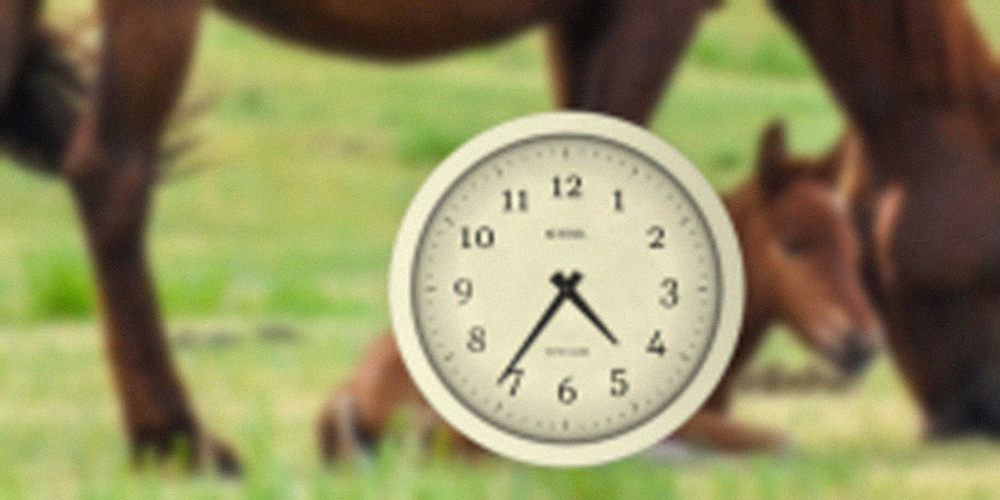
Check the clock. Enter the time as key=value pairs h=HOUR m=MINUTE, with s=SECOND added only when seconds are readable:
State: h=4 m=36
